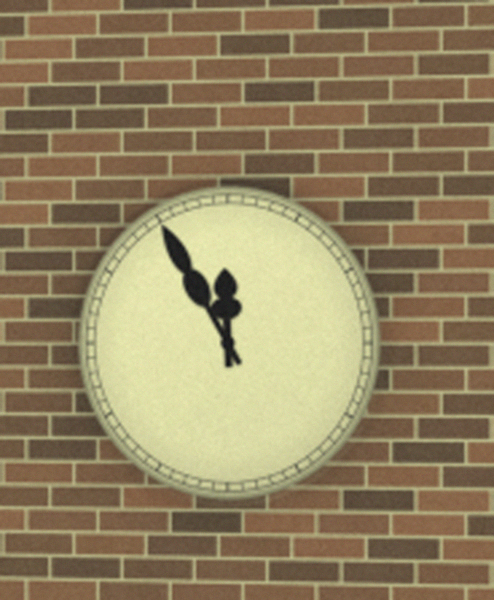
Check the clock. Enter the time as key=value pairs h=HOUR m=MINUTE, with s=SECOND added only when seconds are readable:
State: h=11 m=55
